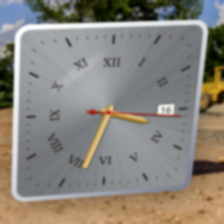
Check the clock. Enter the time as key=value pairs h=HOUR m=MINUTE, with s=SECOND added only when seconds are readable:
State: h=3 m=33 s=16
